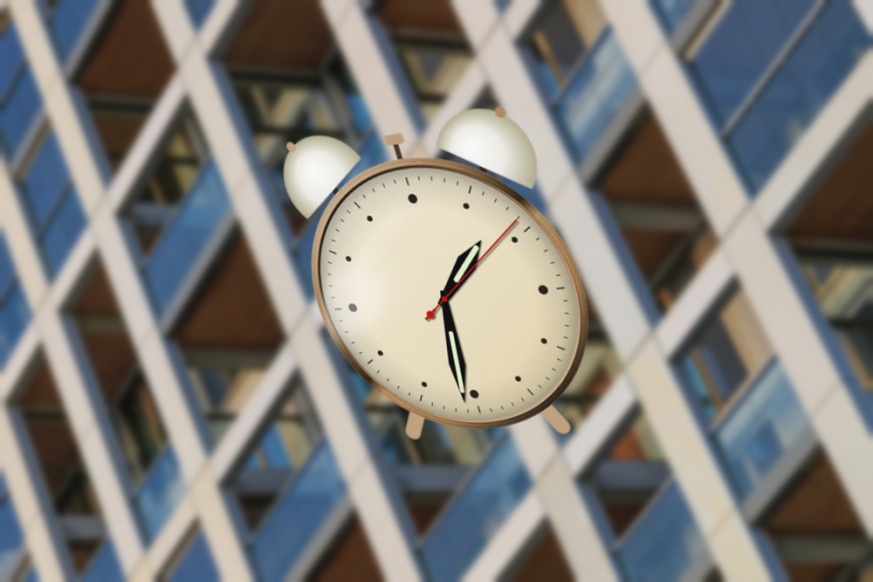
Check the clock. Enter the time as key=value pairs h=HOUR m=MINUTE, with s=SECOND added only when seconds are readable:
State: h=1 m=31 s=9
